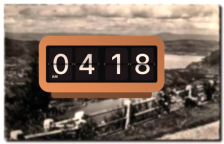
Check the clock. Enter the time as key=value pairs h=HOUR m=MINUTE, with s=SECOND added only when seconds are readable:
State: h=4 m=18
